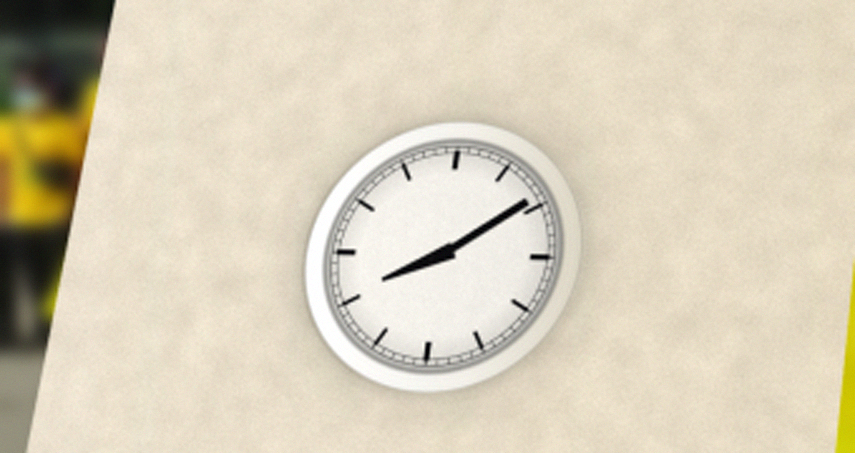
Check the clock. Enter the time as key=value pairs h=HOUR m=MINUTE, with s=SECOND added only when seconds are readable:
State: h=8 m=9
